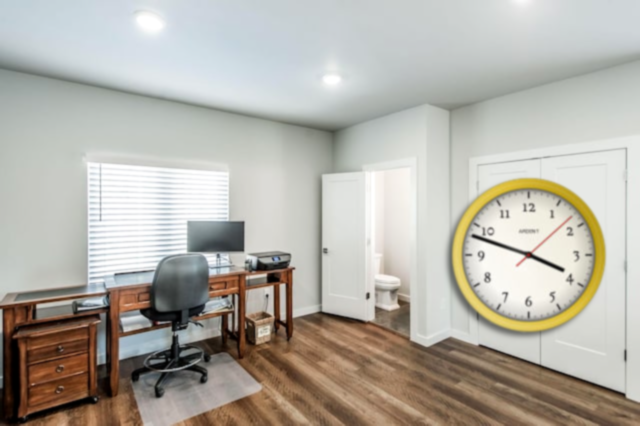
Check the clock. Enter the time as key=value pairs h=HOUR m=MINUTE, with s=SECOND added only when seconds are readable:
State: h=3 m=48 s=8
